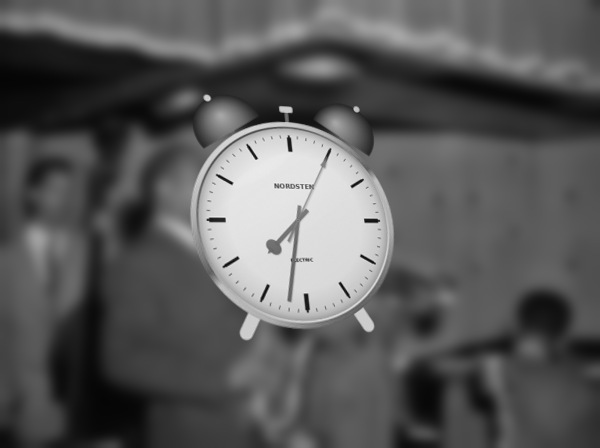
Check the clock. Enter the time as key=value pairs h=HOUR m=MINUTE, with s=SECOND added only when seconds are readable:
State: h=7 m=32 s=5
